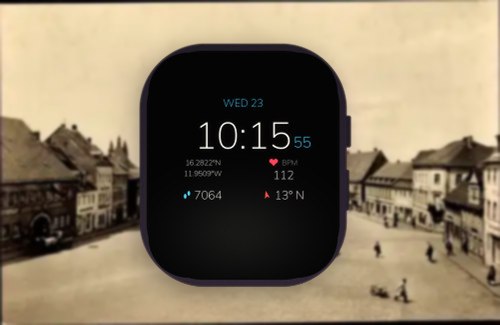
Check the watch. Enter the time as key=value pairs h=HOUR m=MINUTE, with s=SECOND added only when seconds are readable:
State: h=10 m=15 s=55
